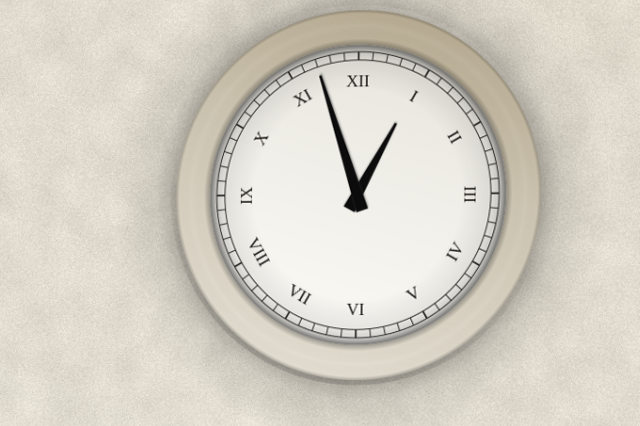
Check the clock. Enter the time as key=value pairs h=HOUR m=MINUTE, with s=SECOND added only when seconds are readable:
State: h=12 m=57
